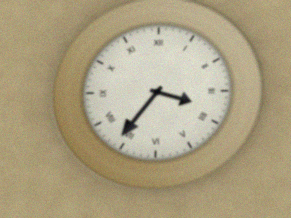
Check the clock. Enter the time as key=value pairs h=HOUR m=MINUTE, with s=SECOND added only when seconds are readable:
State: h=3 m=36
